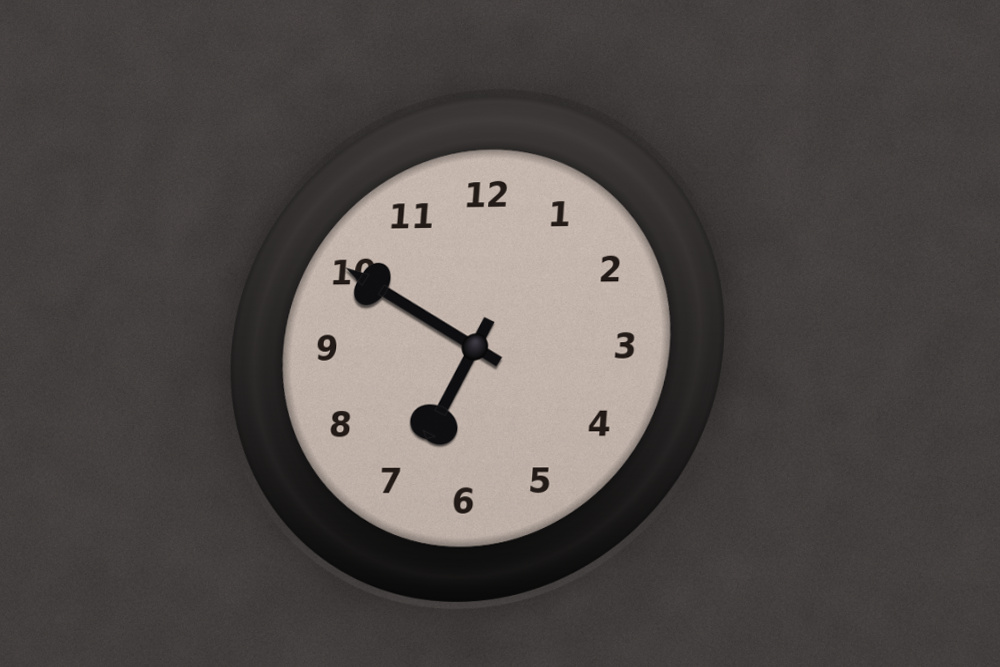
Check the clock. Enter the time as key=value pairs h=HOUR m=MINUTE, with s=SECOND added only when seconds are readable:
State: h=6 m=50
